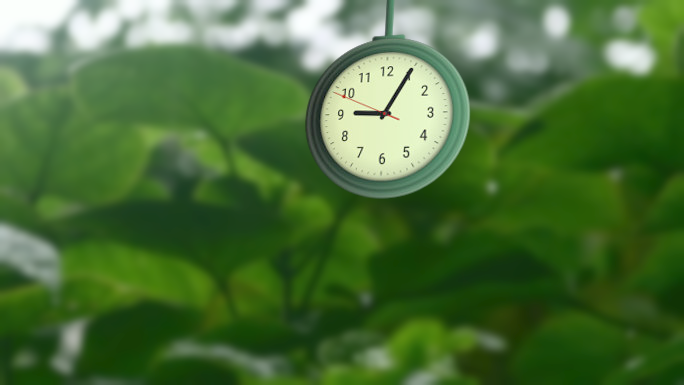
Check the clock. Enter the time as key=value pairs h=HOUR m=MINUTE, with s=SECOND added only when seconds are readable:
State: h=9 m=4 s=49
